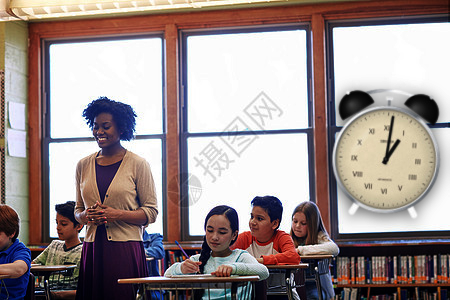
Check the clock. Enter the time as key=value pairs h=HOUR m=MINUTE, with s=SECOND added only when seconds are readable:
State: h=1 m=1
